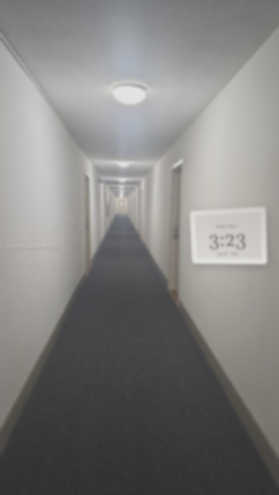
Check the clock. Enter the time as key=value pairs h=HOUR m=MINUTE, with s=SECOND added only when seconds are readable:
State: h=3 m=23
